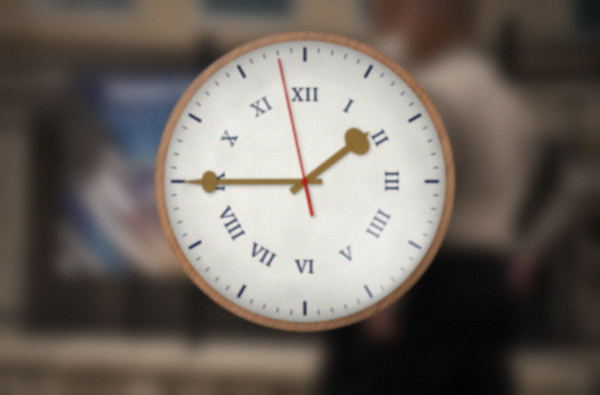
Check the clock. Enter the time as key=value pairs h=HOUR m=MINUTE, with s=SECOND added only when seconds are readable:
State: h=1 m=44 s=58
